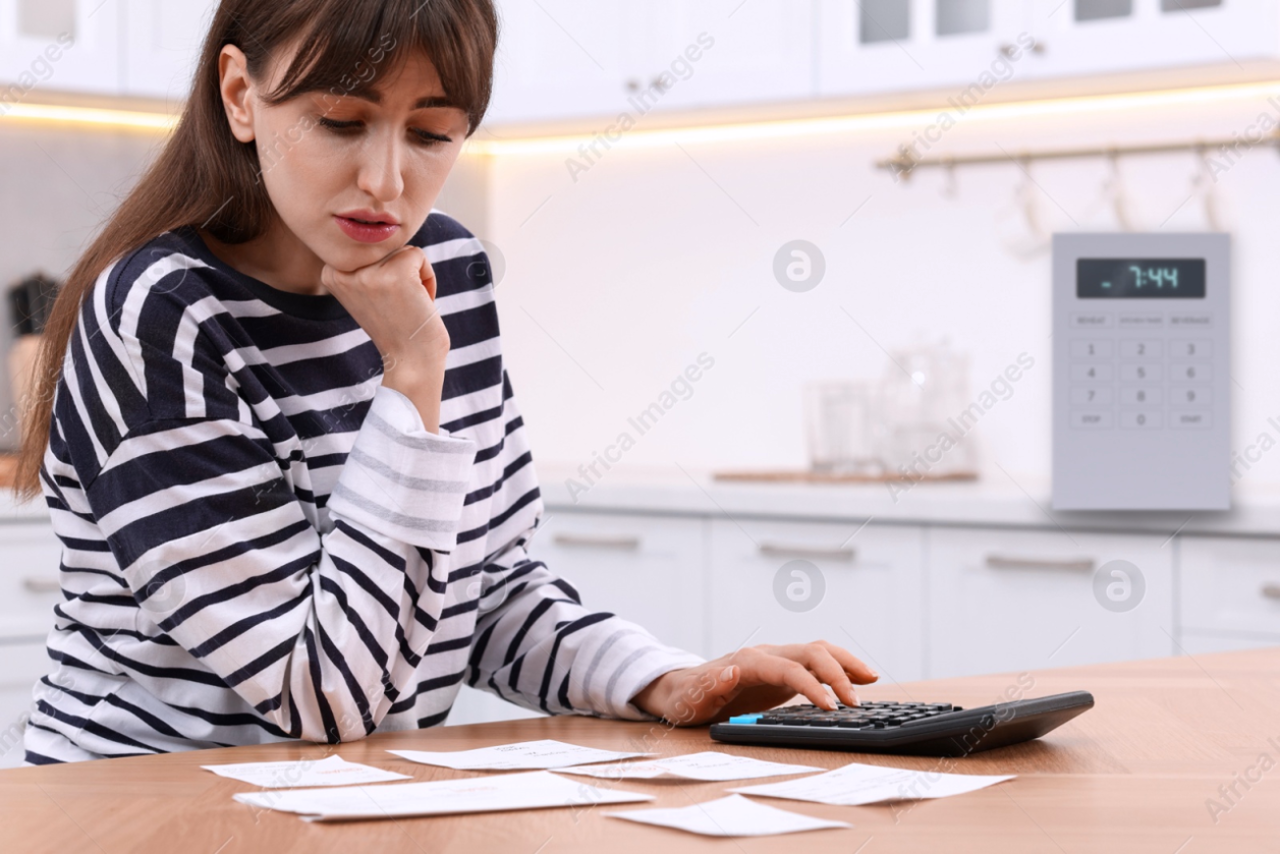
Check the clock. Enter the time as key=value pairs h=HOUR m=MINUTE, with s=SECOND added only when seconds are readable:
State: h=7 m=44
